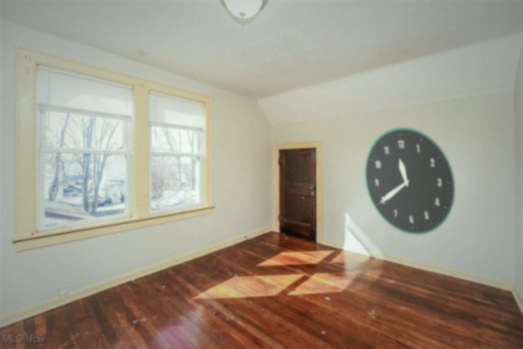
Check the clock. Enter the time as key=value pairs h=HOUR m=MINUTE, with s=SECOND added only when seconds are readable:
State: h=11 m=40
